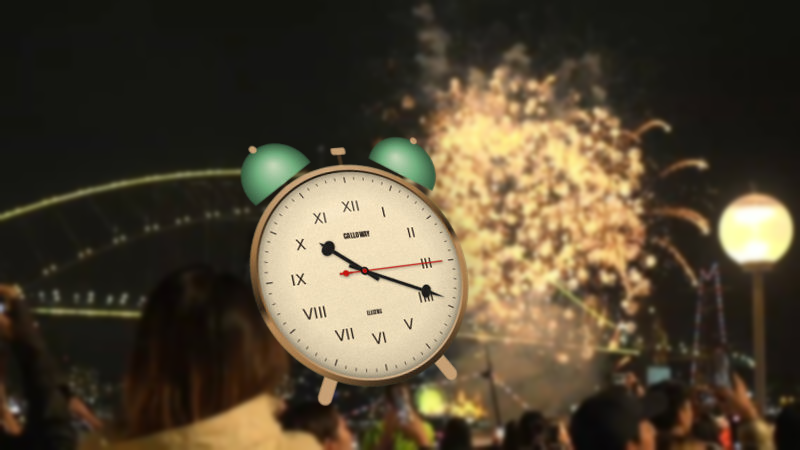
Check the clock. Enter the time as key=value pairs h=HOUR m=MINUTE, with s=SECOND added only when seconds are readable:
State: h=10 m=19 s=15
